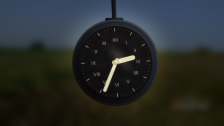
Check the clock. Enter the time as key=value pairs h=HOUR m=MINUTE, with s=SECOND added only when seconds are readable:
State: h=2 m=34
